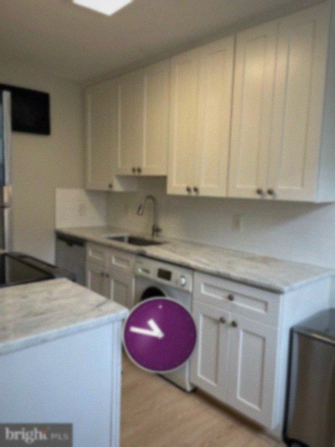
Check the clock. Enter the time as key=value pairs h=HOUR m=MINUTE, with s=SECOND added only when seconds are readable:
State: h=10 m=47
